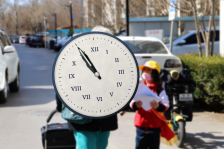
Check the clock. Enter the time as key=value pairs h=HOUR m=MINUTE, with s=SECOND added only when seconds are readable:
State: h=10 m=55
